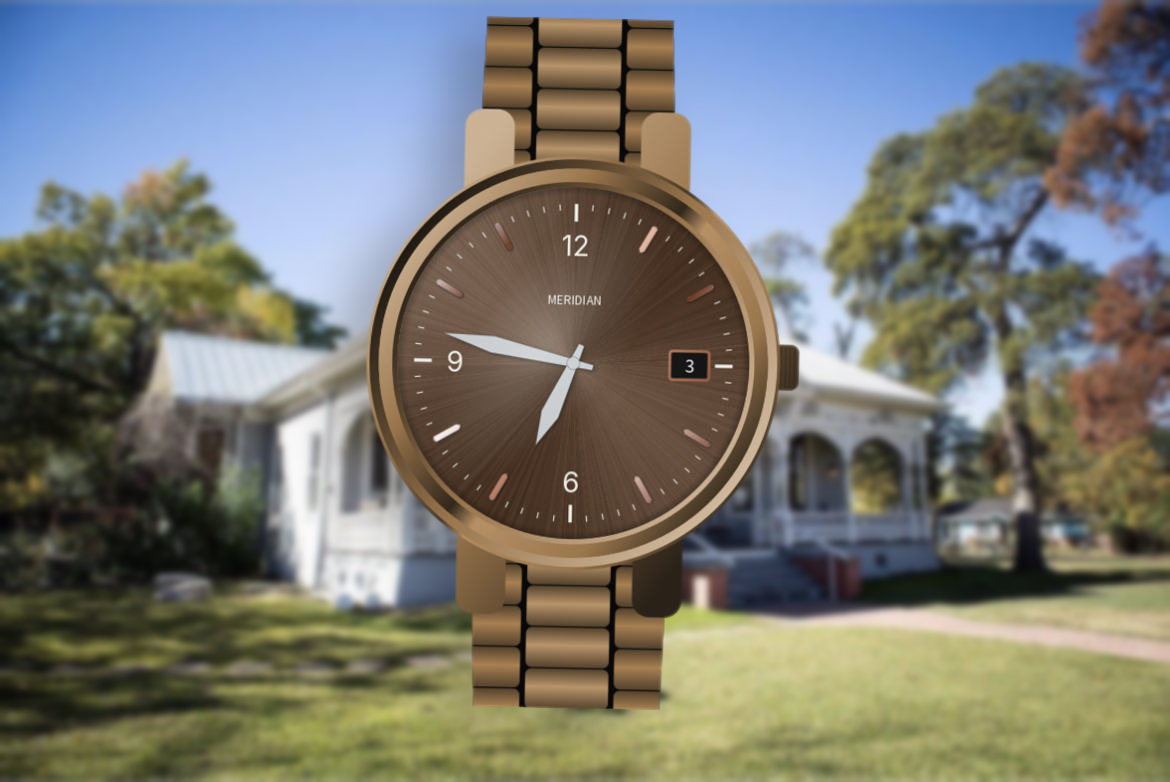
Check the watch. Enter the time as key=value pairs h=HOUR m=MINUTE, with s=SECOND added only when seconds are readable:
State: h=6 m=47
